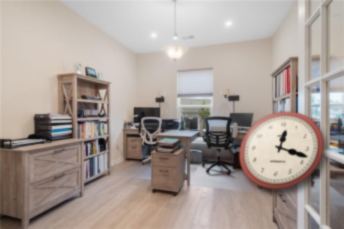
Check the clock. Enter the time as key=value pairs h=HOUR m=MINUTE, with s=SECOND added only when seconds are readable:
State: h=12 m=18
